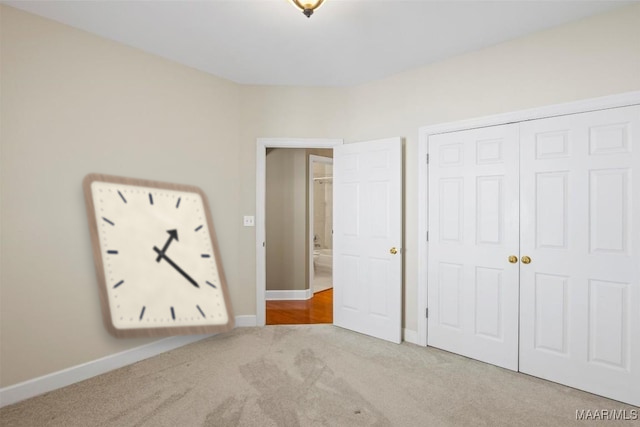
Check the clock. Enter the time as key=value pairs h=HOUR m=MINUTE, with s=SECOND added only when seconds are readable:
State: h=1 m=22
